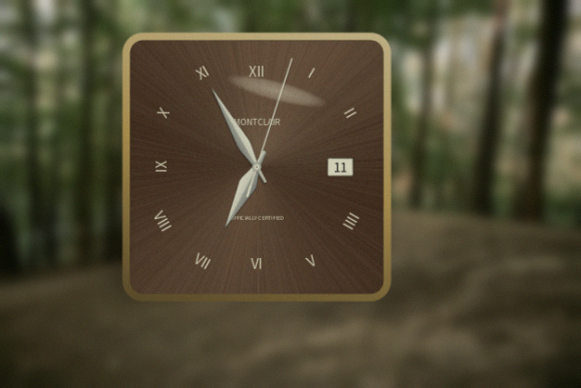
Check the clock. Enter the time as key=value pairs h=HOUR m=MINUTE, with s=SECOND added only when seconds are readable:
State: h=6 m=55 s=3
